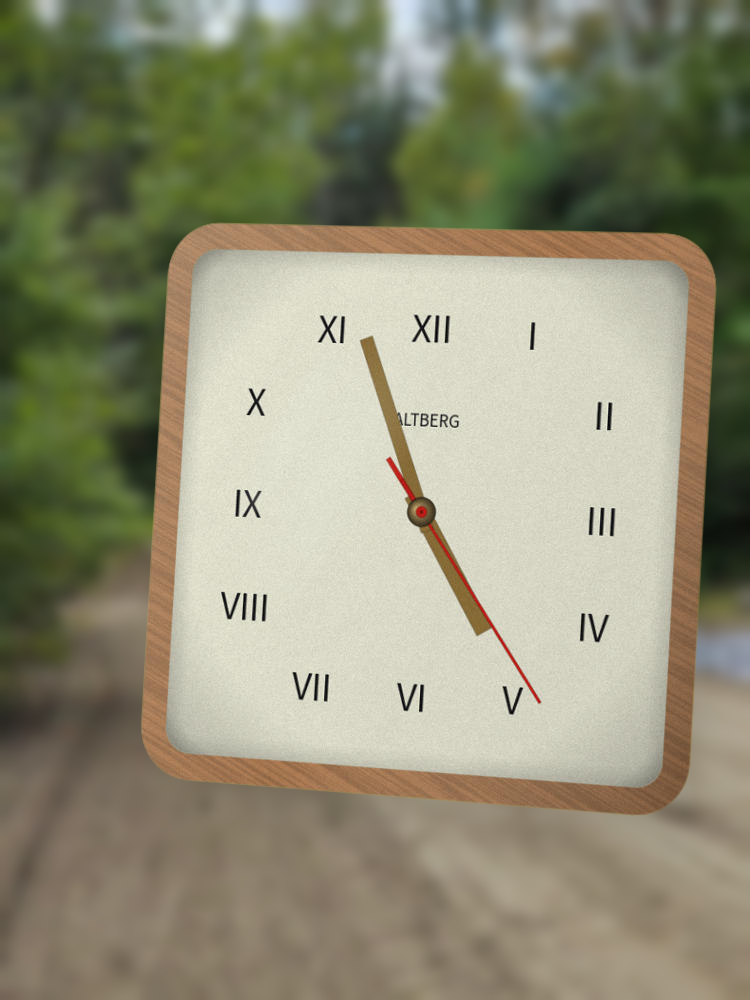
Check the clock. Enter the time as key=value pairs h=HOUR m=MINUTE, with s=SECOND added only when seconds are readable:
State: h=4 m=56 s=24
